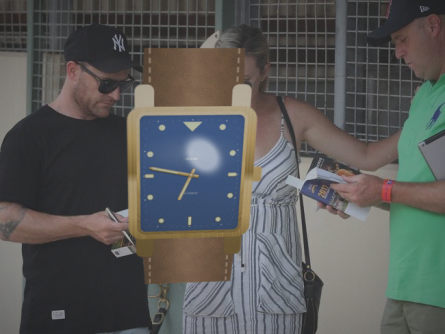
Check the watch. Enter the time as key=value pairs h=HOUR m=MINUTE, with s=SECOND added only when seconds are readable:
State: h=6 m=47
